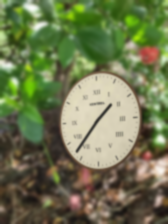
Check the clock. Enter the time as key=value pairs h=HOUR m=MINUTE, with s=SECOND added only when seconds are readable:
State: h=1 m=37
